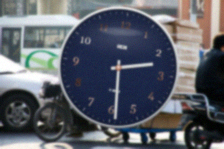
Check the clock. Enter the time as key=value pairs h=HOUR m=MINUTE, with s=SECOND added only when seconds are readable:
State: h=2 m=29
